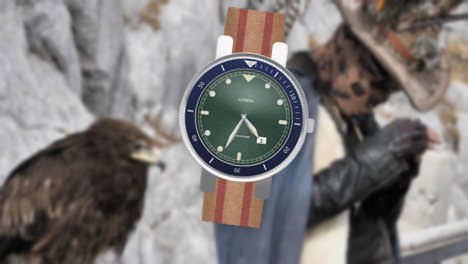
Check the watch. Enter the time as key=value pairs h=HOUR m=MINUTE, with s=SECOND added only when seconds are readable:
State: h=4 m=34
